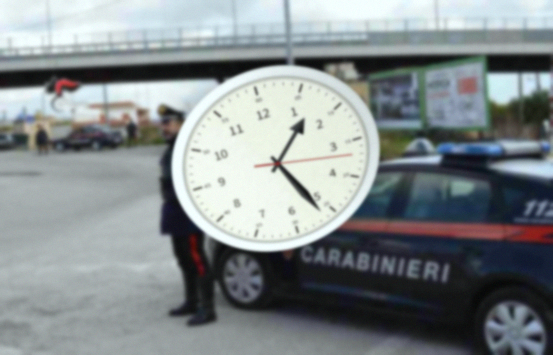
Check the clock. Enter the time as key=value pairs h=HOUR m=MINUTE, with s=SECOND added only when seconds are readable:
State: h=1 m=26 s=17
